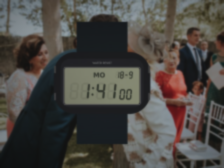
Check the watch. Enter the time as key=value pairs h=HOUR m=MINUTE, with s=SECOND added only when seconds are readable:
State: h=1 m=41 s=0
